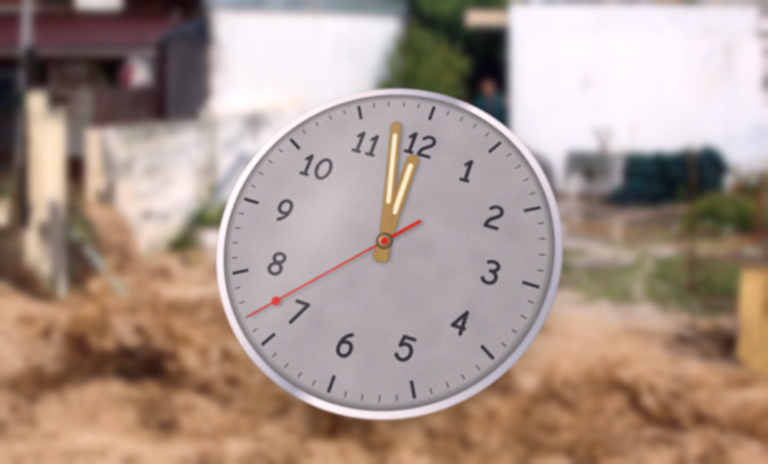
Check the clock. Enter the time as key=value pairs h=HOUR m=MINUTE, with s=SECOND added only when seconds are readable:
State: h=11 m=57 s=37
